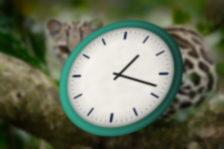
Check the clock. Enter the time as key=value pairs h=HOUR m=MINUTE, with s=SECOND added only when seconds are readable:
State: h=1 m=18
